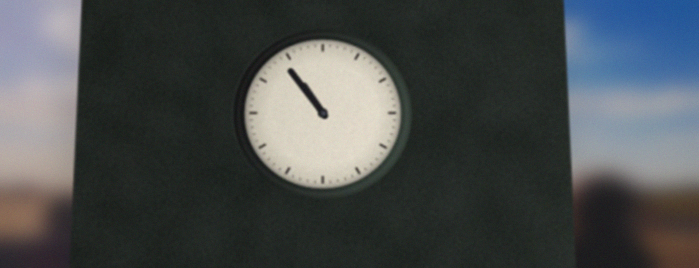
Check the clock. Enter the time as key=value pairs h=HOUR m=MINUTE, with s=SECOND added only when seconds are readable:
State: h=10 m=54
